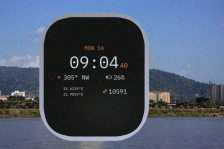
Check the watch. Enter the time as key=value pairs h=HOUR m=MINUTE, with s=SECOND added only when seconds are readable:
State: h=9 m=4
